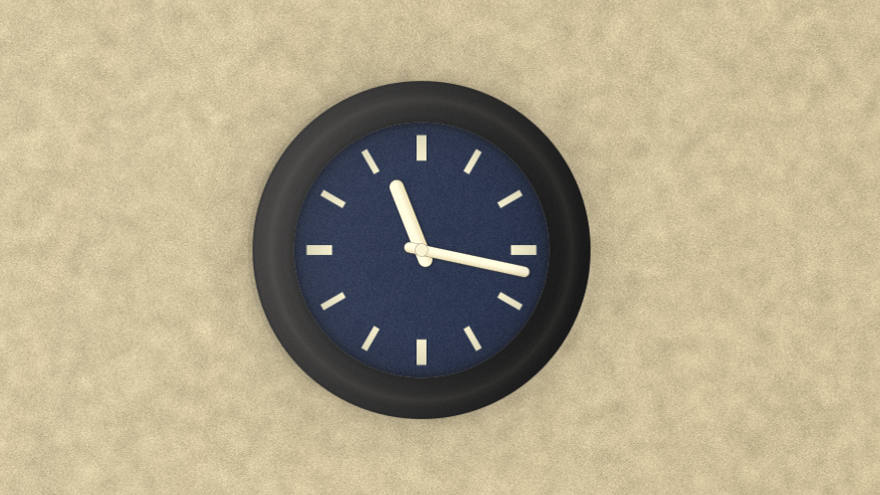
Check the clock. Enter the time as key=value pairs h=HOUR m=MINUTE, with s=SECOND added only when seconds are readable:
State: h=11 m=17
